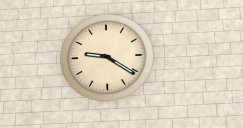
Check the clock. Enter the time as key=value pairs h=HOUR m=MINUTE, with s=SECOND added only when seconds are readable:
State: h=9 m=21
